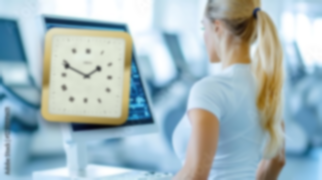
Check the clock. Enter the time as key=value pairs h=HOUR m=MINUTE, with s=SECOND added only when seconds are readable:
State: h=1 m=49
